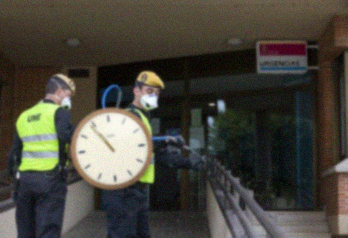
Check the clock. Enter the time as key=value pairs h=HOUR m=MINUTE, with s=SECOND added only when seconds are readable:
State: h=10 m=54
